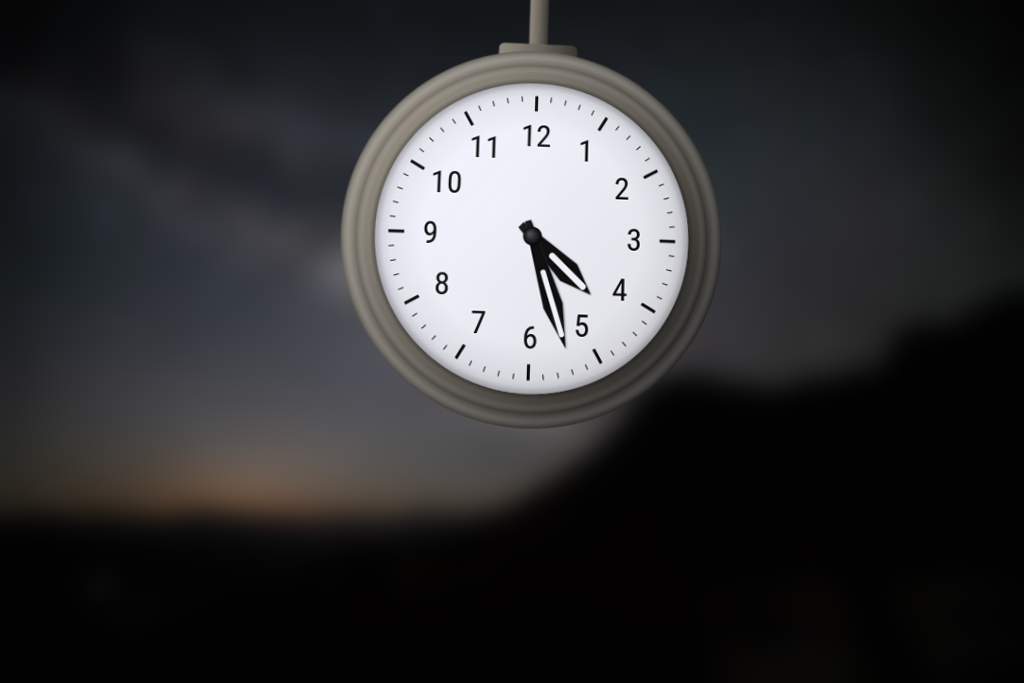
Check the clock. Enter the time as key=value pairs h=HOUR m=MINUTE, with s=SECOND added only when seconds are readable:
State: h=4 m=27
